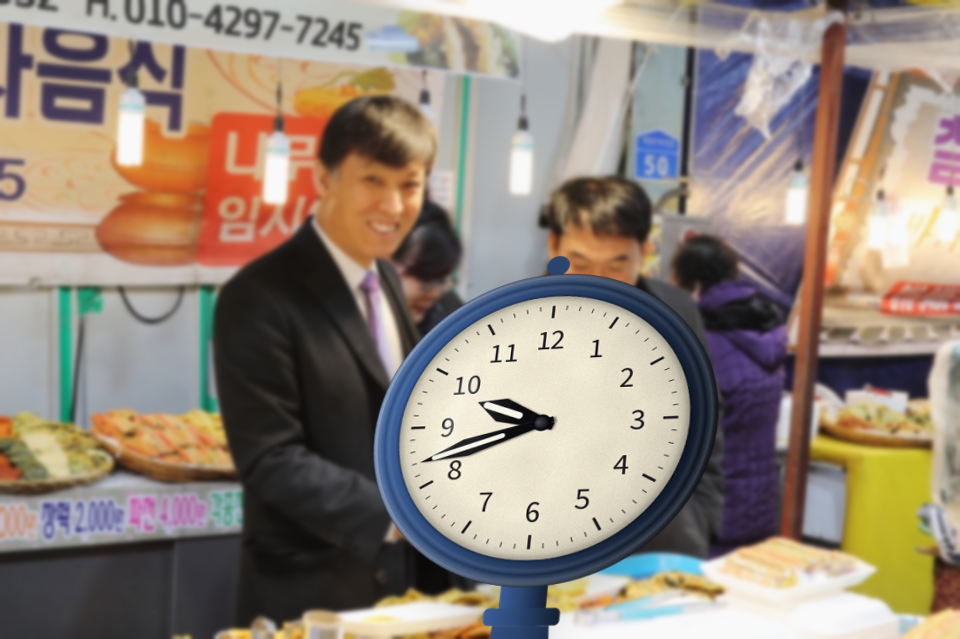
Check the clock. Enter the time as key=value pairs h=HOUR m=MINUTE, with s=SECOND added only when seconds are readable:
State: h=9 m=42
